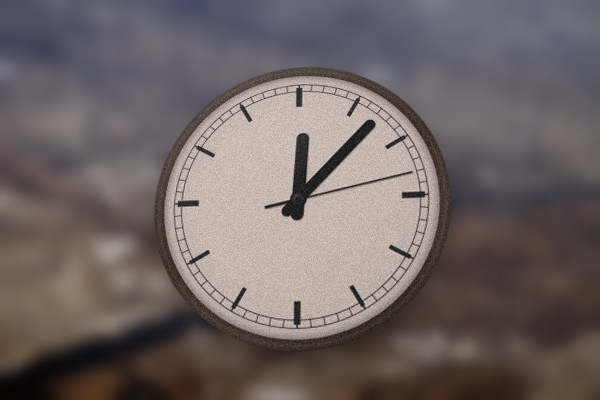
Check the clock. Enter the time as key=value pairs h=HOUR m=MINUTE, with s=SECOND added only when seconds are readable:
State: h=12 m=7 s=13
